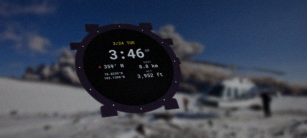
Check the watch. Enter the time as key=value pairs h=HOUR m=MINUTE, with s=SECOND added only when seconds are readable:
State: h=3 m=46
